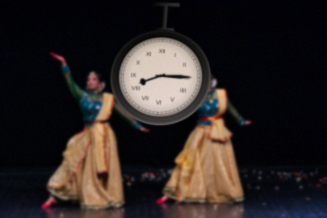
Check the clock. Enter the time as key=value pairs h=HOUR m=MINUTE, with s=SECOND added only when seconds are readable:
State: h=8 m=15
